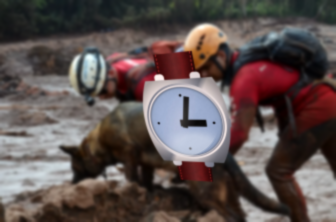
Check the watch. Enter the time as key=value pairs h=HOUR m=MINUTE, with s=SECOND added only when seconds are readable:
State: h=3 m=2
